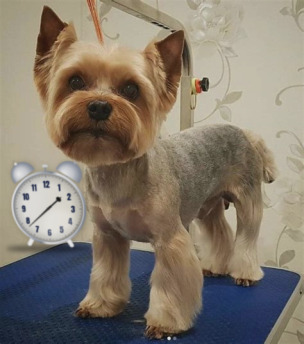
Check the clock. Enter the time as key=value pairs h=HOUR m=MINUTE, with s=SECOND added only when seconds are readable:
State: h=1 m=38
